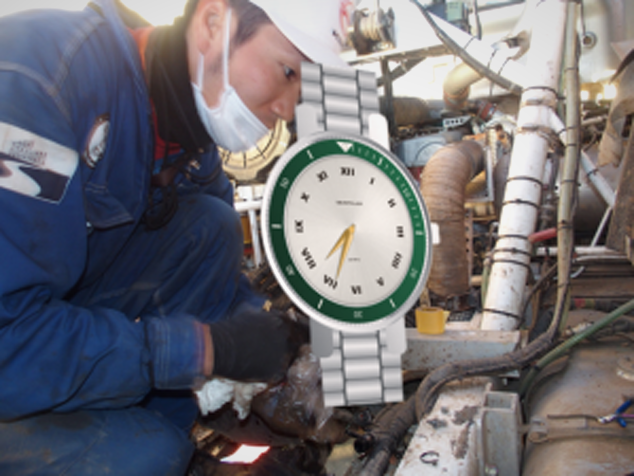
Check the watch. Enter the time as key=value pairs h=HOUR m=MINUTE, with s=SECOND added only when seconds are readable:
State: h=7 m=34
